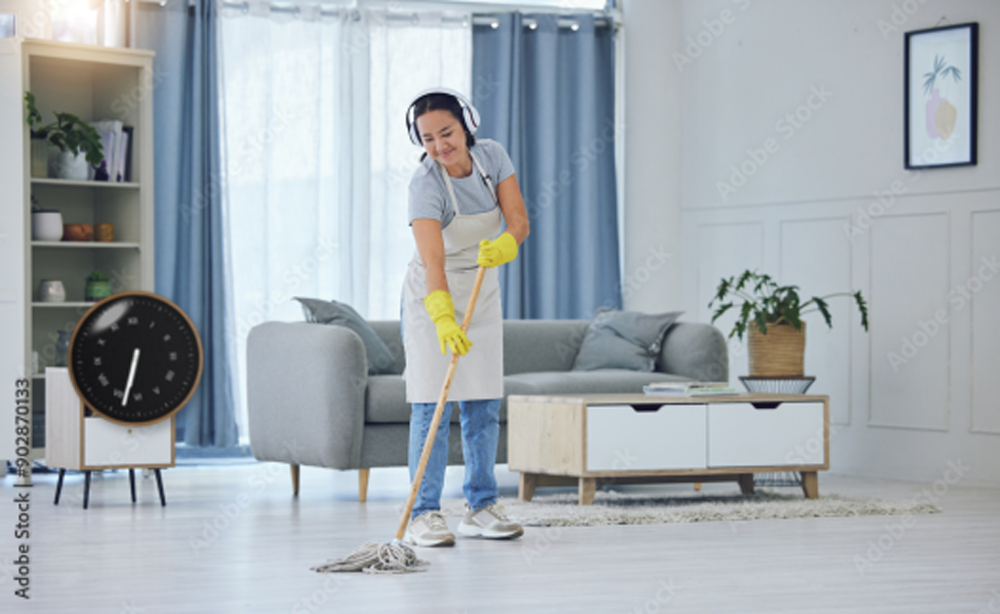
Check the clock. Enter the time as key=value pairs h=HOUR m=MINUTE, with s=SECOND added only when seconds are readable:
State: h=6 m=33
